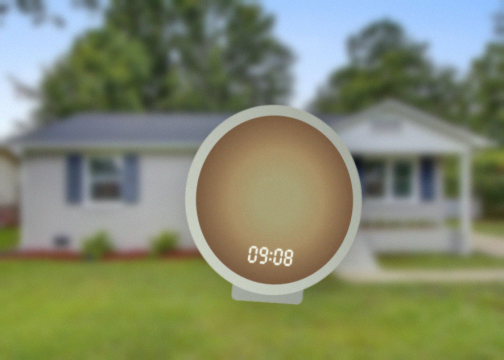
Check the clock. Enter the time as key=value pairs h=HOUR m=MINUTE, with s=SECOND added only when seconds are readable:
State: h=9 m=8
